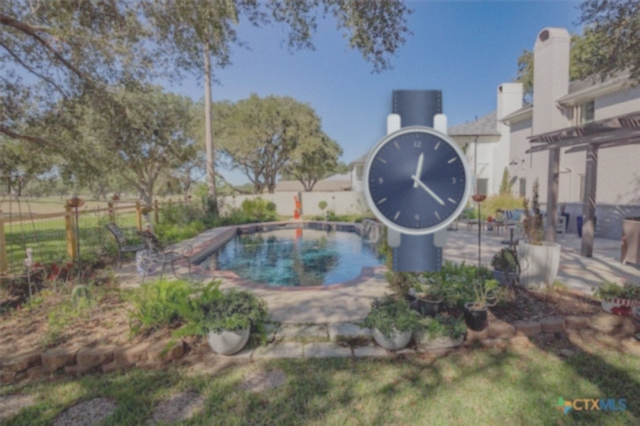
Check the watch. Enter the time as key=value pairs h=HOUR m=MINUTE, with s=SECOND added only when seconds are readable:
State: h=12 m=22
